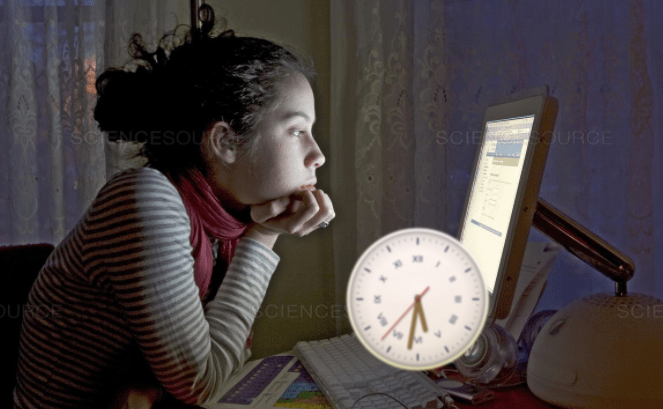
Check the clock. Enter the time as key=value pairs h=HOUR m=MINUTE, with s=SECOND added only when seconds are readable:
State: h=5 m=31 s=37
